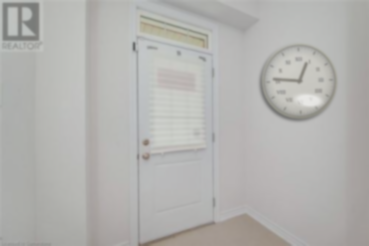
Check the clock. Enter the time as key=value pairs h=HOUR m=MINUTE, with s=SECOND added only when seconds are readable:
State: h=12 m=46
